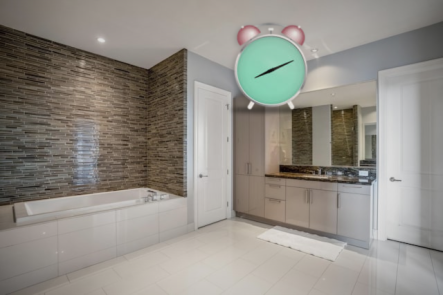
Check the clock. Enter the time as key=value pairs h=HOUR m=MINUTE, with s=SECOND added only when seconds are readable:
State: h=8 m=11
